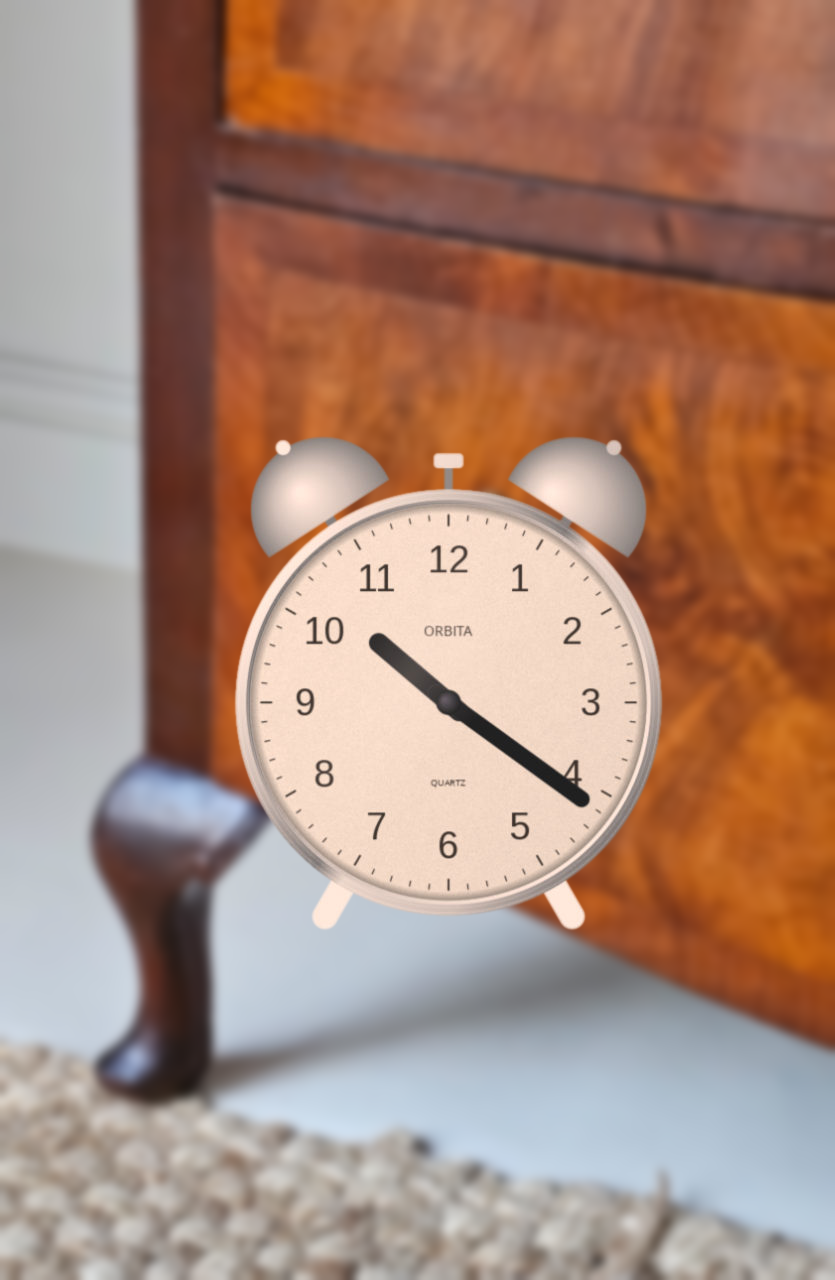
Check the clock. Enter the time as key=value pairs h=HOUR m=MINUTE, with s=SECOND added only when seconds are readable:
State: h=10 m=21
